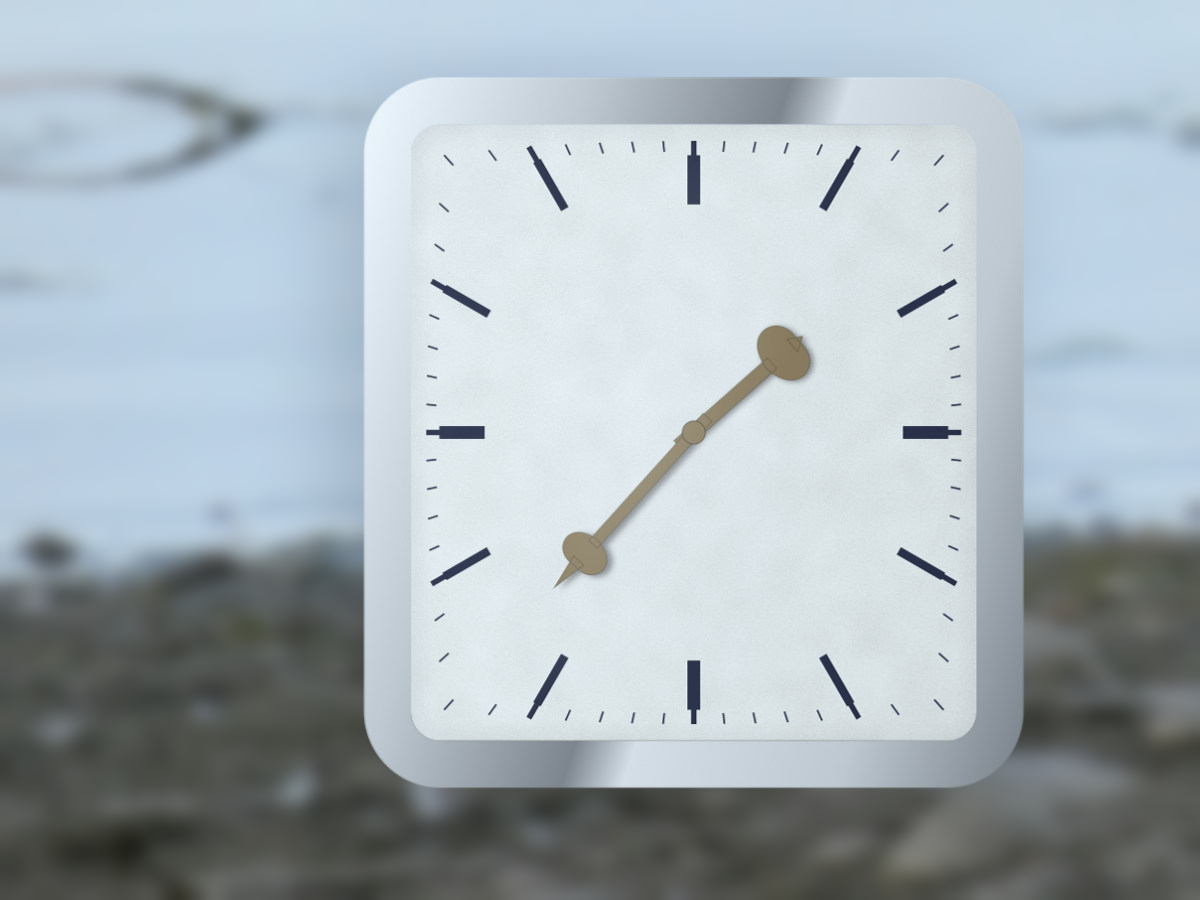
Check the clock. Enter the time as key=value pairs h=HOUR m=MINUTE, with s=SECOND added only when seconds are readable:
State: h=1 m=37
